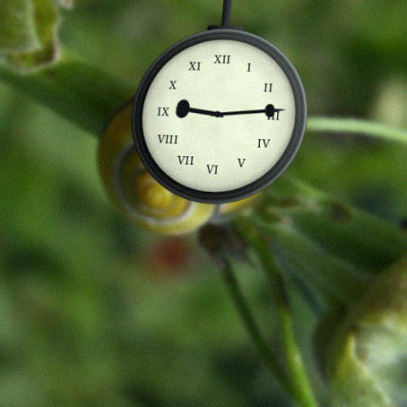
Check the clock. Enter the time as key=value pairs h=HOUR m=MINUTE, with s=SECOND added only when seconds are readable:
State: h=9 m=14
